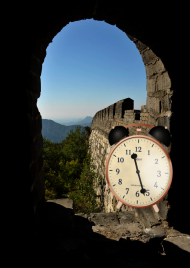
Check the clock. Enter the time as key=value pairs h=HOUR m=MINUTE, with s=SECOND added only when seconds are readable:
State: h=11 m=27
